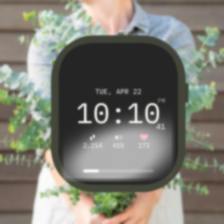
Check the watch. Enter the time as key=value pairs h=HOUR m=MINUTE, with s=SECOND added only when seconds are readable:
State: h=10 m=10
